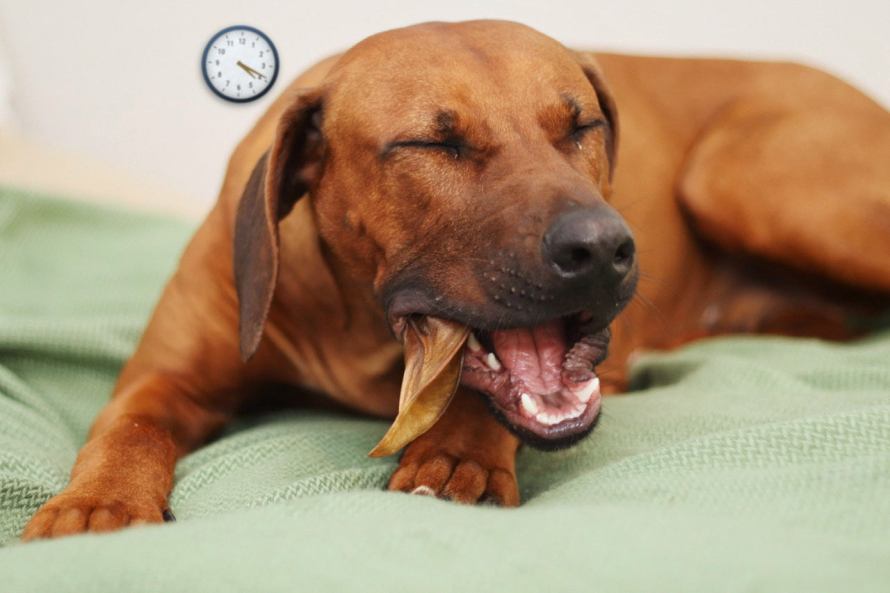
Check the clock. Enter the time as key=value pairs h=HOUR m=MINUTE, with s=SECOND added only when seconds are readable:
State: h=4 m=19
